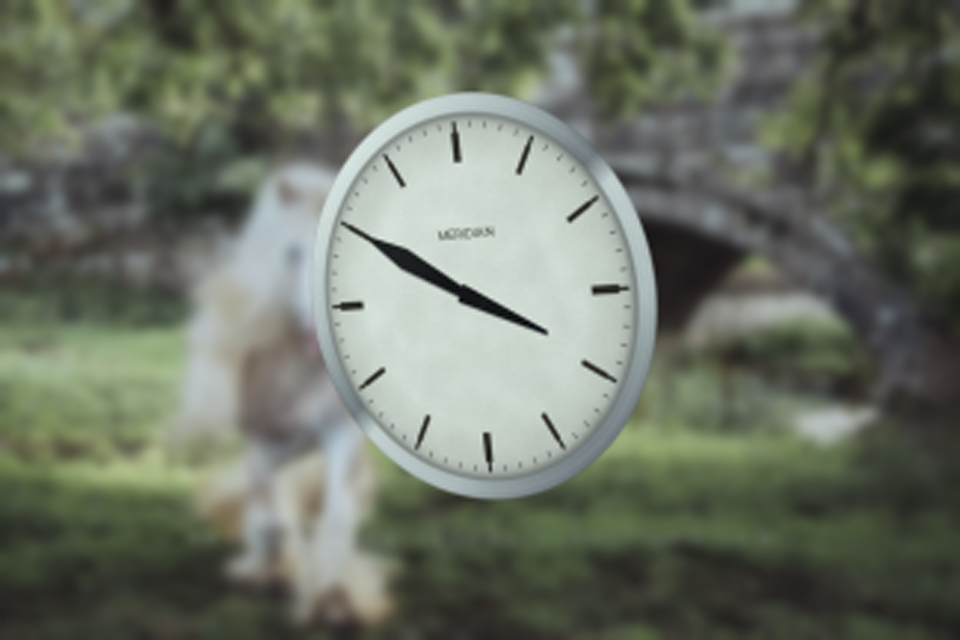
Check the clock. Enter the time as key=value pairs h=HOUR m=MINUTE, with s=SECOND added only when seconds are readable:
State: h=3 m=50
